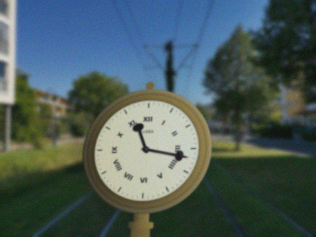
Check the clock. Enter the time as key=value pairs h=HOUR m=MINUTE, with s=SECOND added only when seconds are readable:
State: h=11 m=17
